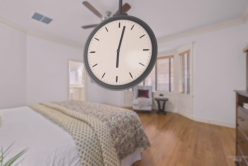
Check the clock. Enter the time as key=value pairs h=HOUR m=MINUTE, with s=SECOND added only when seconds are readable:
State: h=6 m=2
